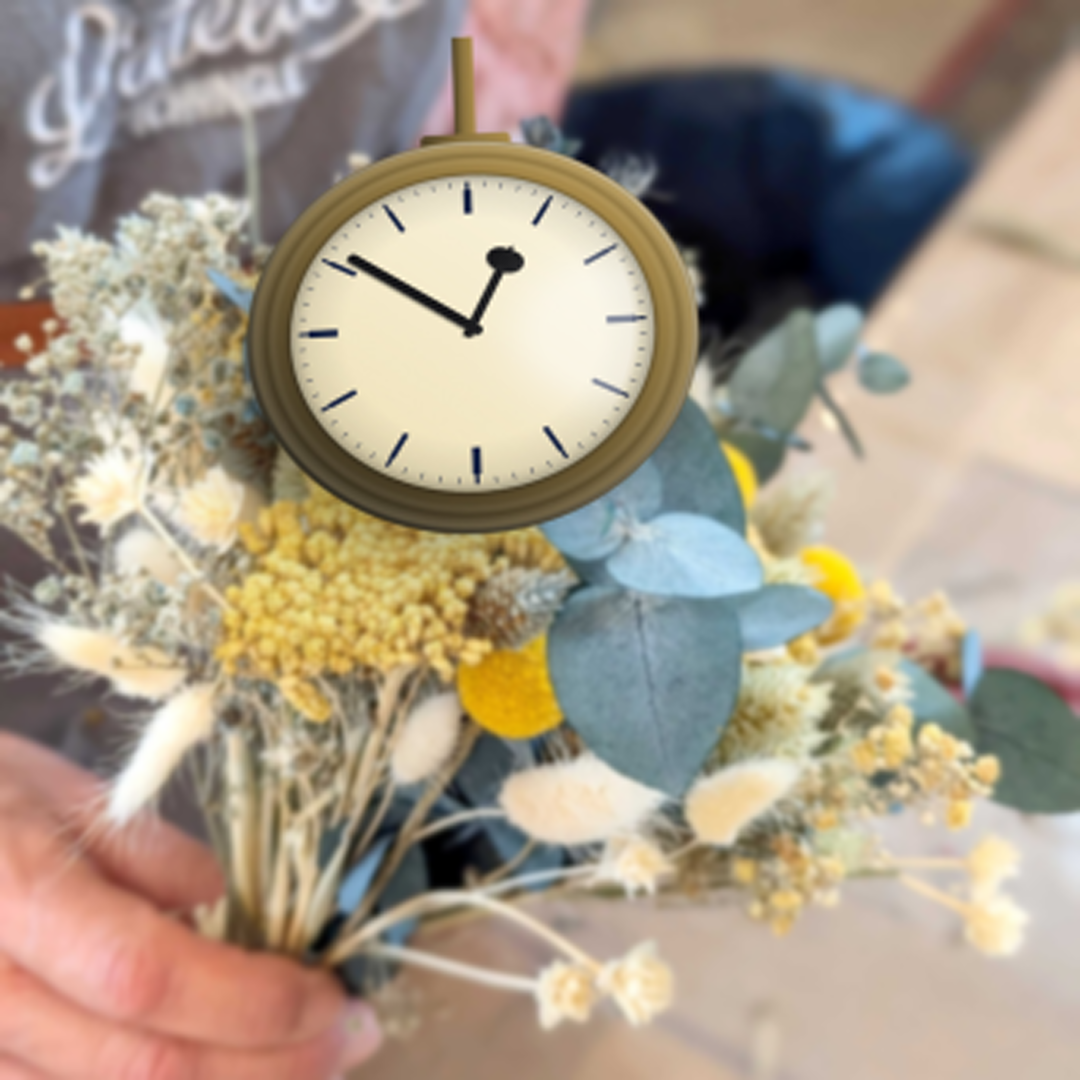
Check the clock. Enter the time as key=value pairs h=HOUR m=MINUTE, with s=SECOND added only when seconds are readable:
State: h=12 m=51
